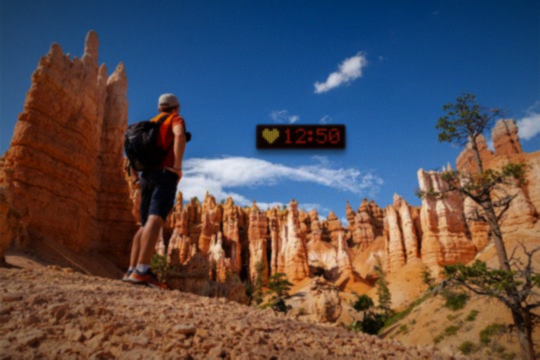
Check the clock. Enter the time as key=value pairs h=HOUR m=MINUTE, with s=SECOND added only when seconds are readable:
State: h=12 m=50
